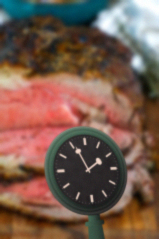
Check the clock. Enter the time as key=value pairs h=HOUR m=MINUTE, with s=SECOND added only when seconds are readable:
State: h=1 m=56
